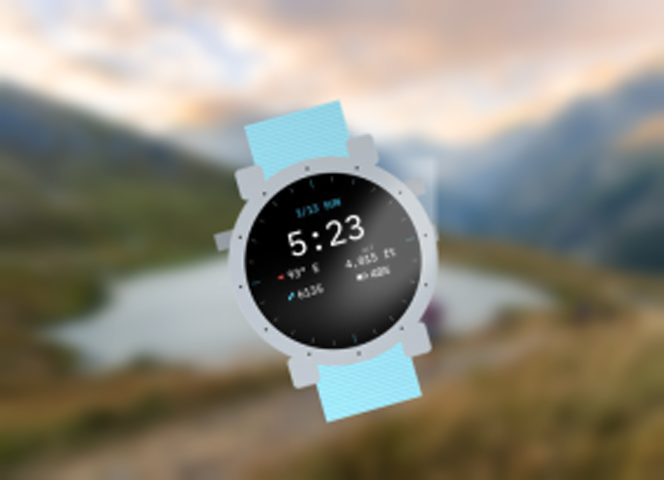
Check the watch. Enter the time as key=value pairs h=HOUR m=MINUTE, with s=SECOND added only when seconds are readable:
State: h=5 m=23
